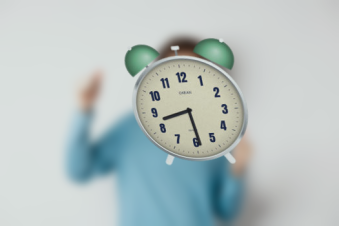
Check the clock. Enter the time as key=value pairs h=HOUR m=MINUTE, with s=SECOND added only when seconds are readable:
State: h=8 m=29
